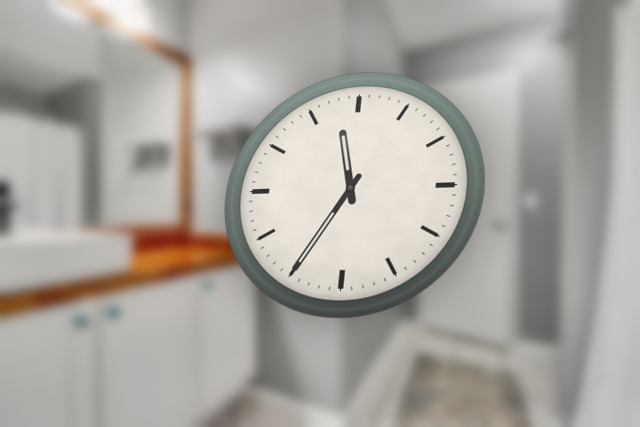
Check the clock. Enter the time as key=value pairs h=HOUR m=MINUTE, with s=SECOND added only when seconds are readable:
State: h=11 m=35
